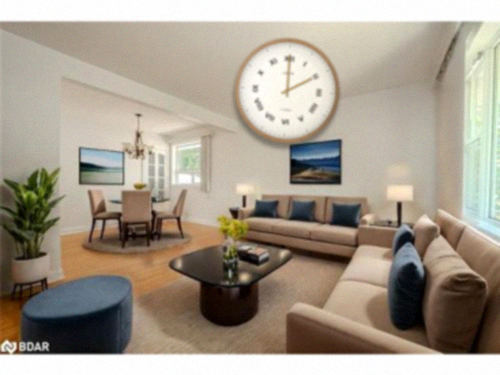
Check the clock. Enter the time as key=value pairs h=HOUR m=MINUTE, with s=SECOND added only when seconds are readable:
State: h=2 m=0
